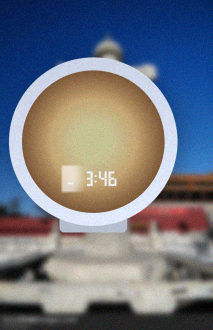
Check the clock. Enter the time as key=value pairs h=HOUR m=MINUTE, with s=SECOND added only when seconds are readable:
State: h=3 m=46
